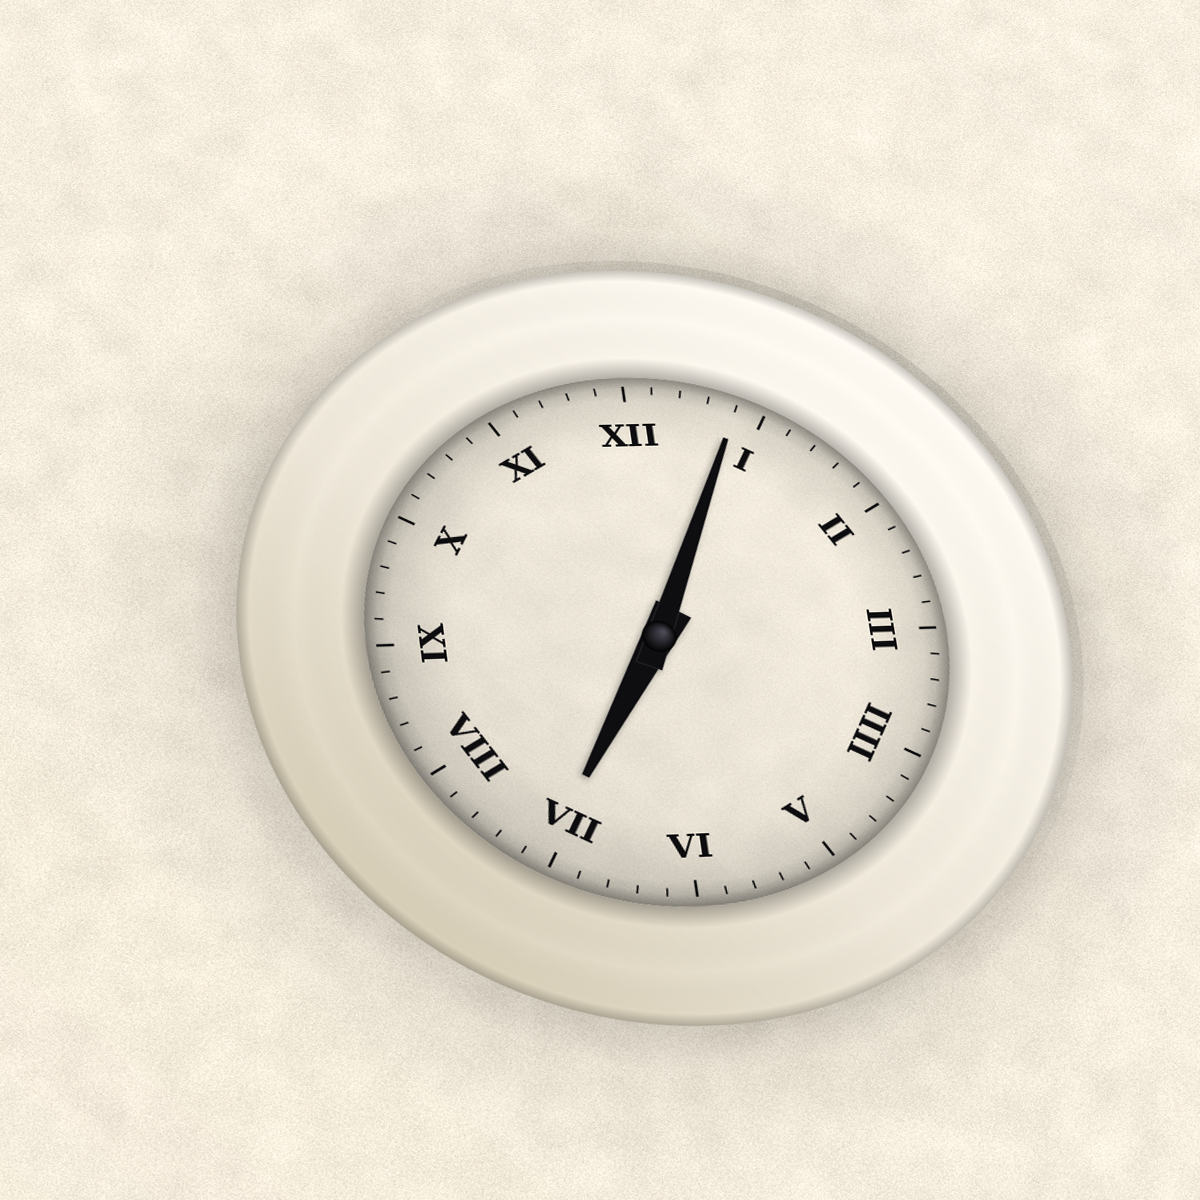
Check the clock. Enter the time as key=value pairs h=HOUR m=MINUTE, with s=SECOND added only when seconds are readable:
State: h=7 m=4
